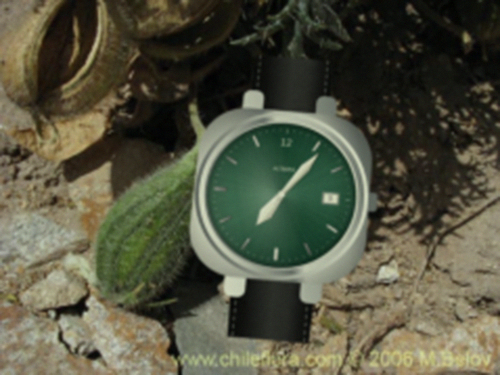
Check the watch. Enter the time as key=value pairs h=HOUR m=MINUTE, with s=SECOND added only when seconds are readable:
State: h=7 m=6
